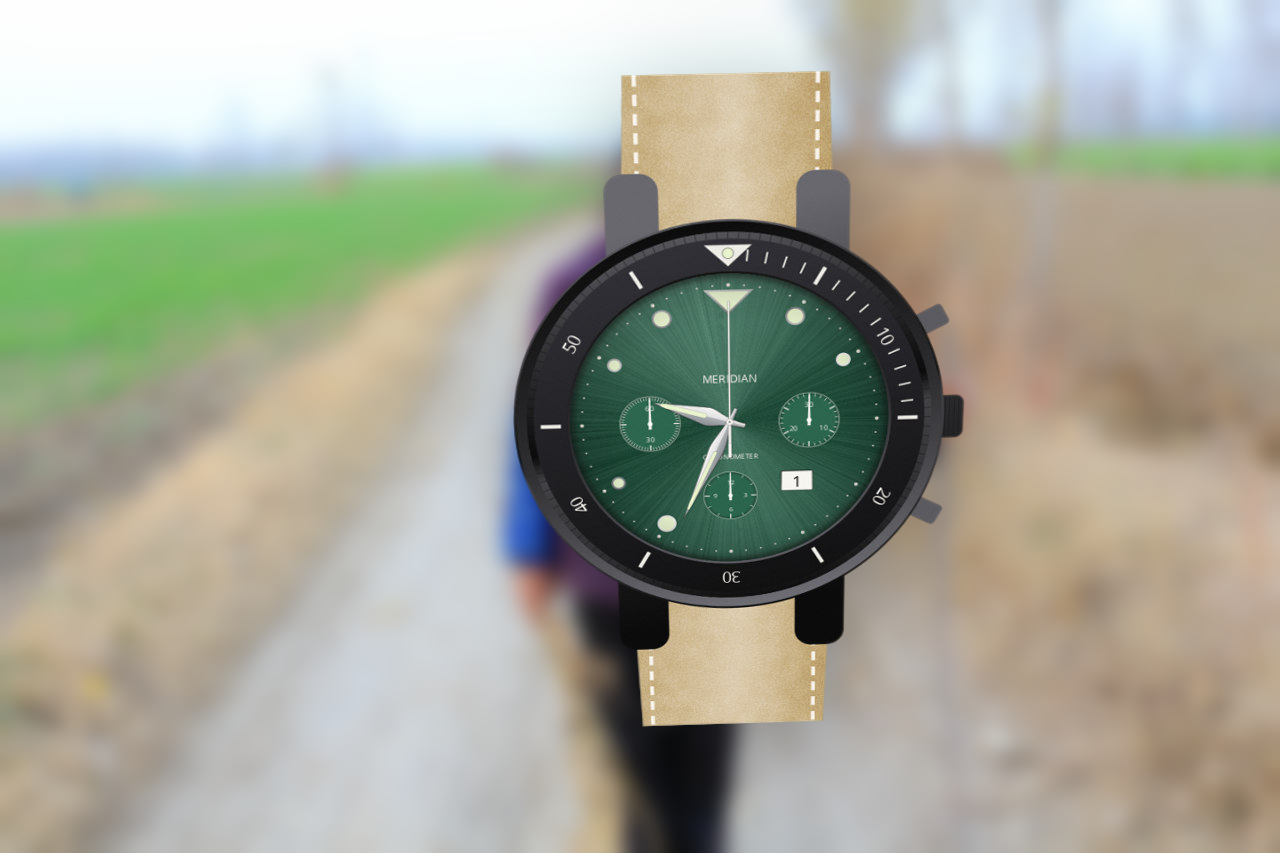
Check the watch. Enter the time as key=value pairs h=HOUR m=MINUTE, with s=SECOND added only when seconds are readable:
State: h=9 m=34
